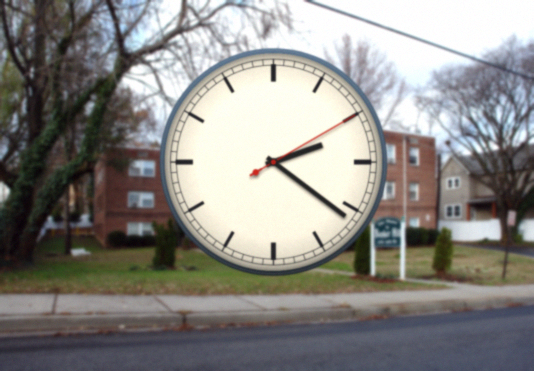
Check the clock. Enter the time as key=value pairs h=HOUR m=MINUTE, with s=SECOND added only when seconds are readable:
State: h=2 m=21 s=10
